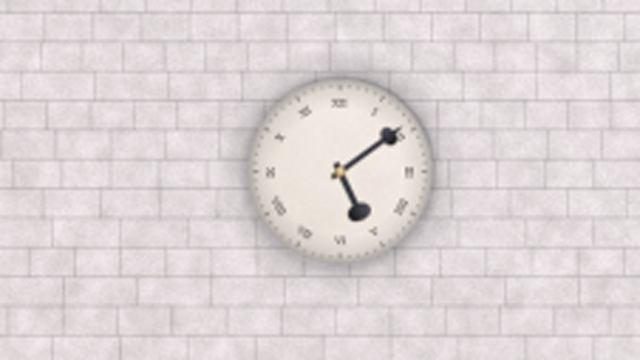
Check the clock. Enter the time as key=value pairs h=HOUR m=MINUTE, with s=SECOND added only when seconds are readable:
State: h=5 m=9
